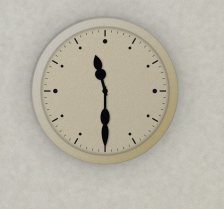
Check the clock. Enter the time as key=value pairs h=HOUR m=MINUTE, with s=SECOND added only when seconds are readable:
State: h=11 m=30
